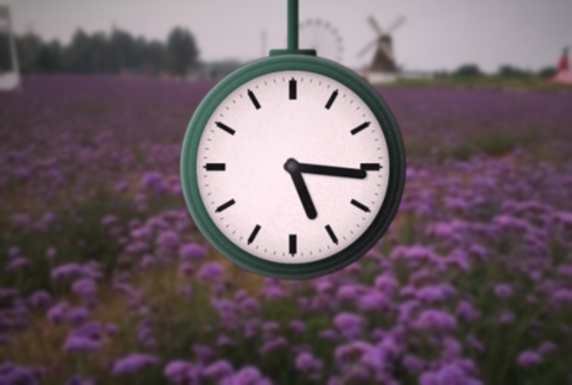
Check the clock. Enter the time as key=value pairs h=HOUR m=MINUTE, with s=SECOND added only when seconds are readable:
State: h=5 m=16
